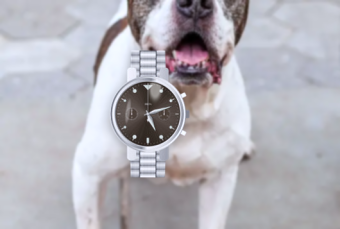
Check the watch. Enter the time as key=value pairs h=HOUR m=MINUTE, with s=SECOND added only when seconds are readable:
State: h=5 m=12
